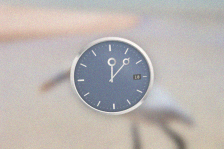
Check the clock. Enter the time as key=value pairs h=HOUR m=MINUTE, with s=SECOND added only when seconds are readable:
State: h=12 m=7
